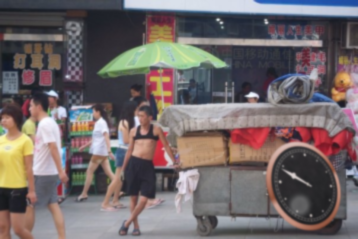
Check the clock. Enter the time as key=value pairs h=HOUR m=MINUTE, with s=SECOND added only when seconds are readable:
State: h=9 m=49
